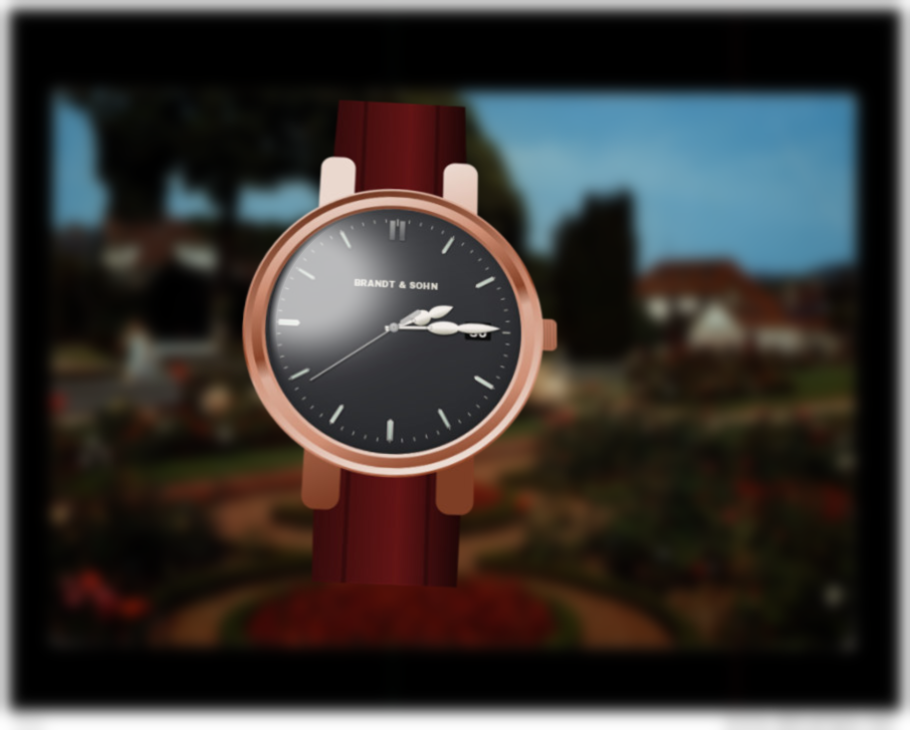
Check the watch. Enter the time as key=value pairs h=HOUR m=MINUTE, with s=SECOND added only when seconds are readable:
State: h=2 m=14 s=39
